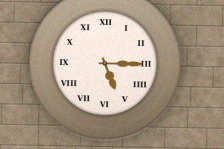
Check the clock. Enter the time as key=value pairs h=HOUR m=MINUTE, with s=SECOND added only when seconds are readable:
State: h=5 m=15
